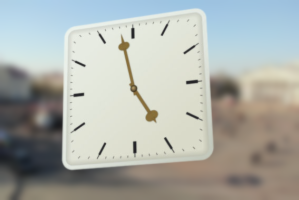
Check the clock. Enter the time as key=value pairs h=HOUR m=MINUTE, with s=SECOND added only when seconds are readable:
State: h=4 m=58
